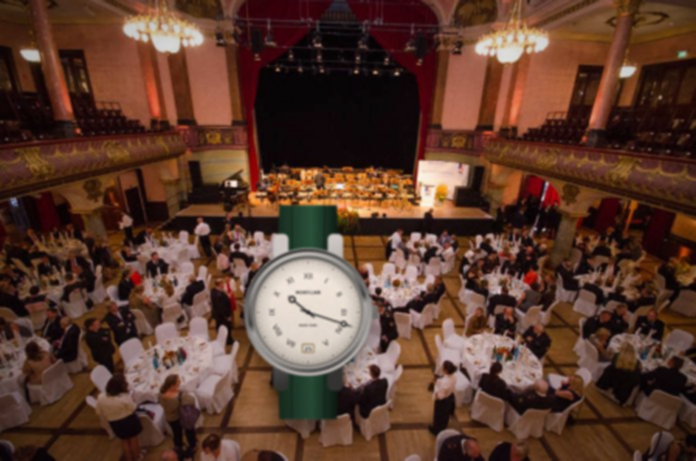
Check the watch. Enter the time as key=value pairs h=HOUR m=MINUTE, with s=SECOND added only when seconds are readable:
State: h=10 m=18
